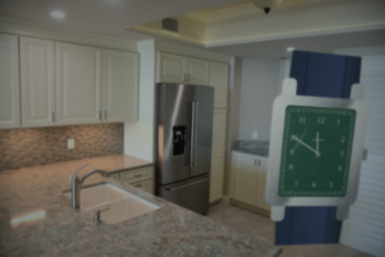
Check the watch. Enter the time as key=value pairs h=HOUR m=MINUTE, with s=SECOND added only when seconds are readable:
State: h=11 m=50
